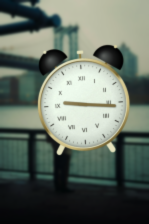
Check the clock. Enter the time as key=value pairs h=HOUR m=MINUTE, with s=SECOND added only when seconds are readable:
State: h=9 m=16
